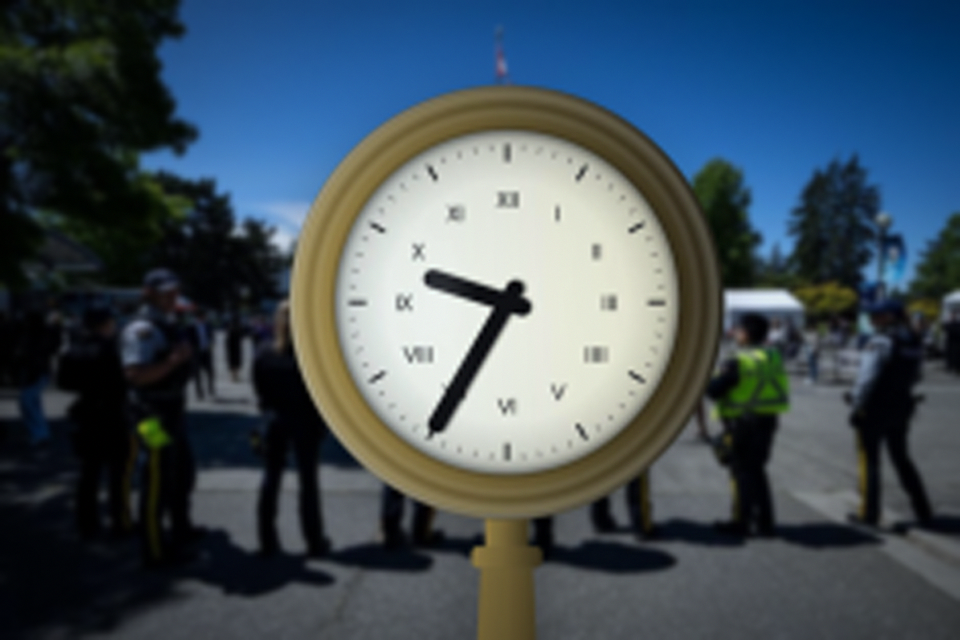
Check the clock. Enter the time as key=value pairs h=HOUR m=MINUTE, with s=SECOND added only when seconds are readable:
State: h=9 m=35
